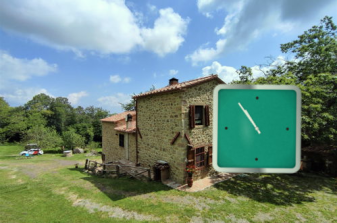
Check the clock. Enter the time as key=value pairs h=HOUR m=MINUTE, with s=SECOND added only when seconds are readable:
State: h=10 m=54
